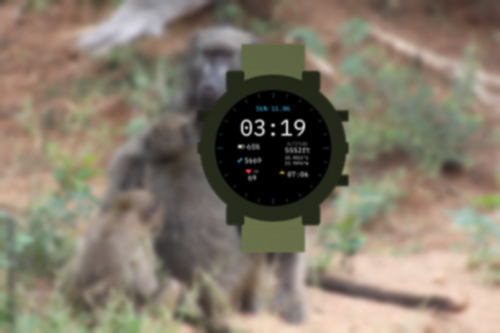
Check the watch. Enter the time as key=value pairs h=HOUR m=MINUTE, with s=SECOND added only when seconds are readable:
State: h=3 m=19
